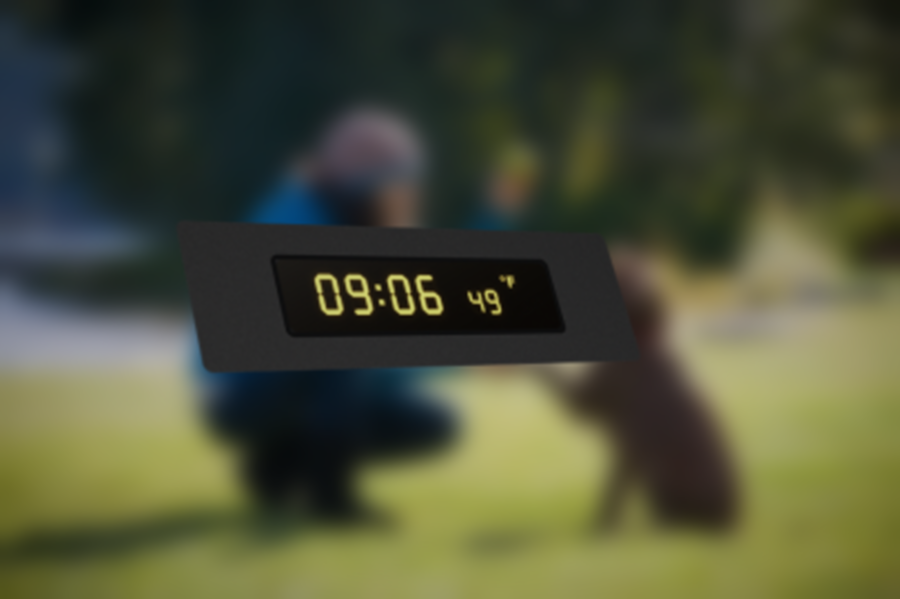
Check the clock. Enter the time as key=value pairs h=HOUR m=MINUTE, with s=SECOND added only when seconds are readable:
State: h=9 m=6
